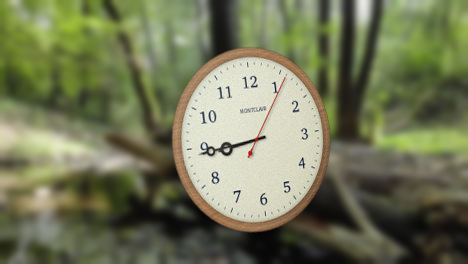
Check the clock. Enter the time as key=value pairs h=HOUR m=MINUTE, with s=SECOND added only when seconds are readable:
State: h=8 m=44 s=6
